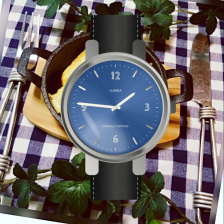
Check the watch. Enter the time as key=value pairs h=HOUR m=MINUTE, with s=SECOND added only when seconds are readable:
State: h=1 m=46
